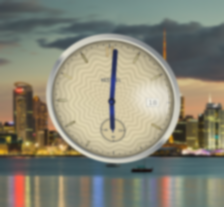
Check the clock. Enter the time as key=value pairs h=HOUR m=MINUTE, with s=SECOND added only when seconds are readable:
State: h=6 m=1
